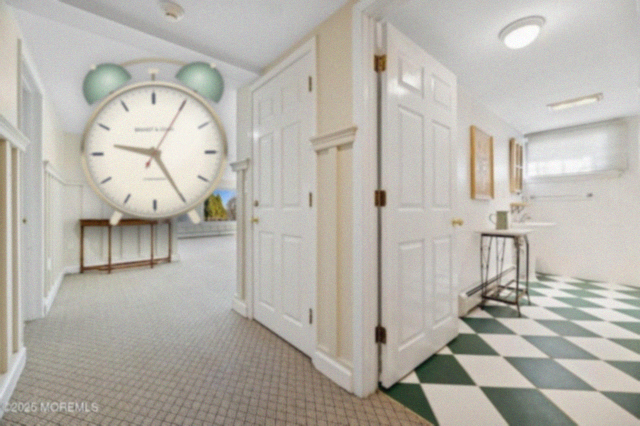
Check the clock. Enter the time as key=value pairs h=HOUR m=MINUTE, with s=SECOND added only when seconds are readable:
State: h=9 m=25 s=5
